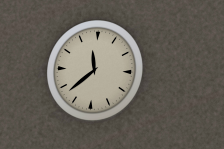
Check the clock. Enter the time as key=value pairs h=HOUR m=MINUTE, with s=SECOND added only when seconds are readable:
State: h=11 m=38
